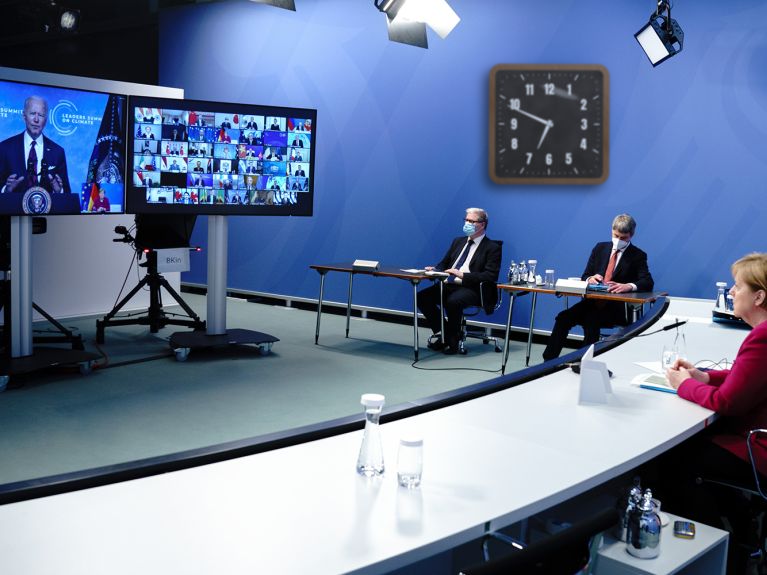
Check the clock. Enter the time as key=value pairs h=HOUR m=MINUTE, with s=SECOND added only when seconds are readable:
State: h=6 m=49
